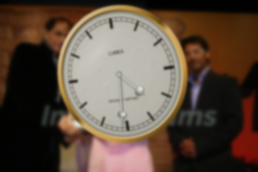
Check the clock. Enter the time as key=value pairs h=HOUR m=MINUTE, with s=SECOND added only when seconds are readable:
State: h=4 m=31
